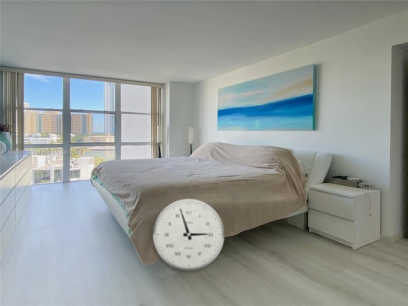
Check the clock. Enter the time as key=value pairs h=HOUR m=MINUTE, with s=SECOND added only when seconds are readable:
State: h=2 m=57
